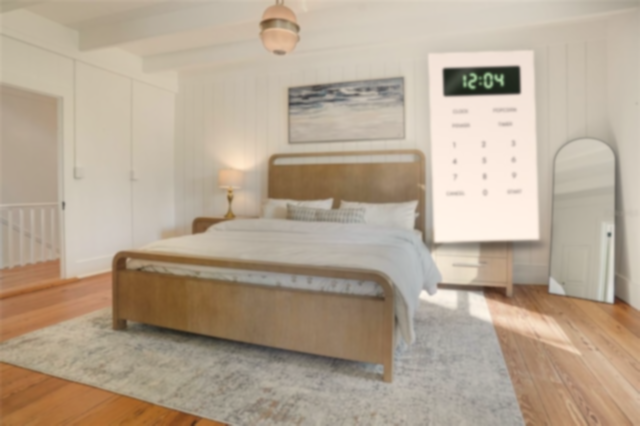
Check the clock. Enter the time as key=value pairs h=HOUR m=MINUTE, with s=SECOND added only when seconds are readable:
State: h=12 m=4
